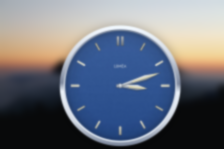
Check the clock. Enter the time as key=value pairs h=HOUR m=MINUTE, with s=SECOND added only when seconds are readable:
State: h=3 m=12
